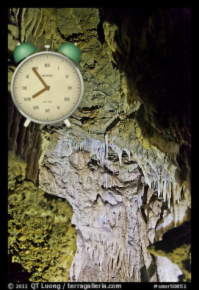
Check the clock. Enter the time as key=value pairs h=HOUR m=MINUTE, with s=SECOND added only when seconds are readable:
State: h=7 m=54
